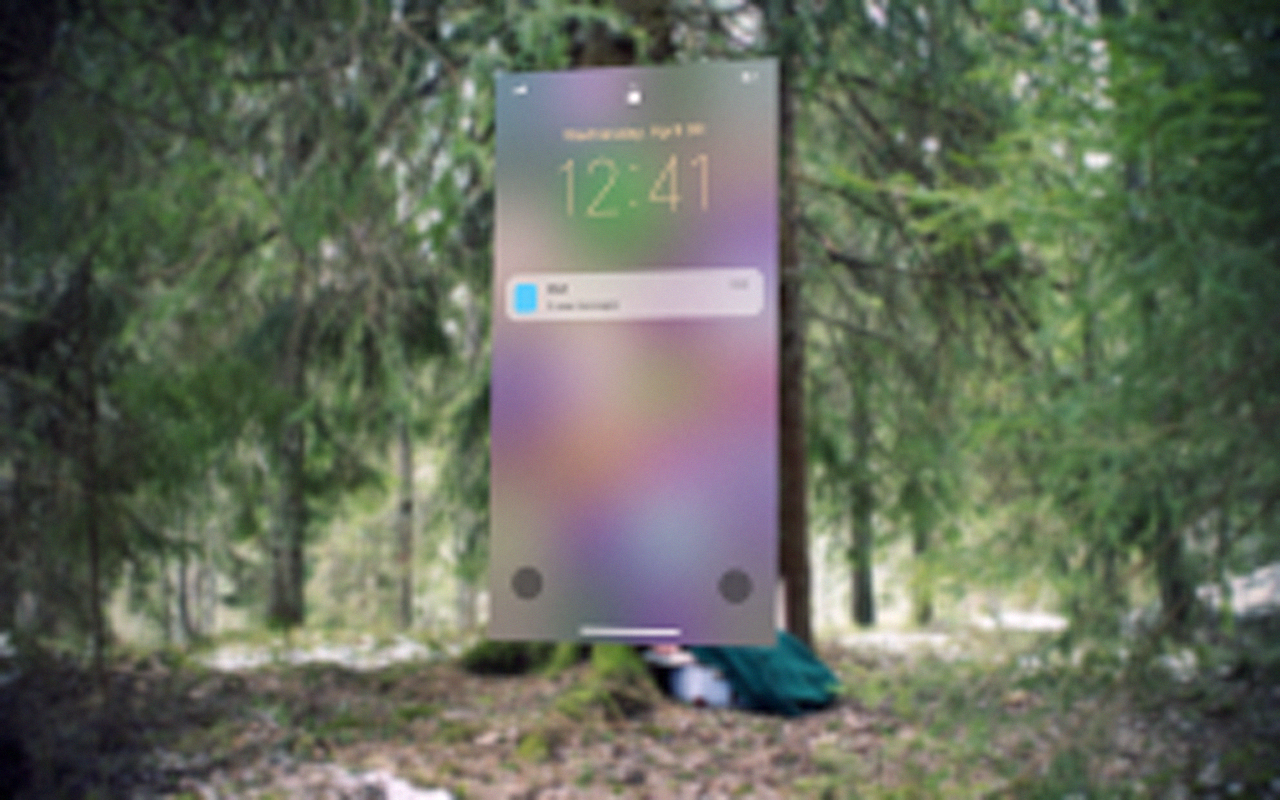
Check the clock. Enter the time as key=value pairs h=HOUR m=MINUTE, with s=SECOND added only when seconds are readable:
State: h=12 m=41
